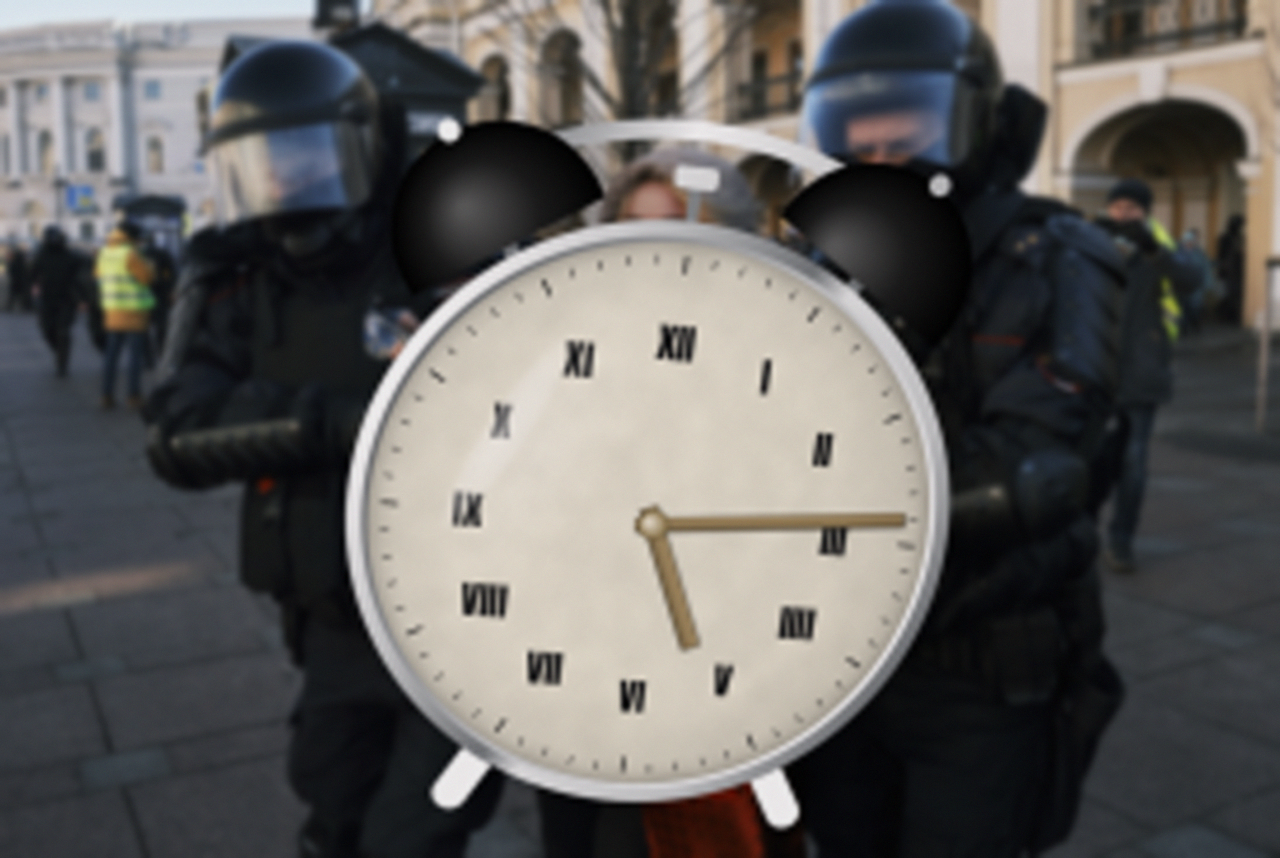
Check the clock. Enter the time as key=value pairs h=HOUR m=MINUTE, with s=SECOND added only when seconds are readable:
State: h=5 m=14
